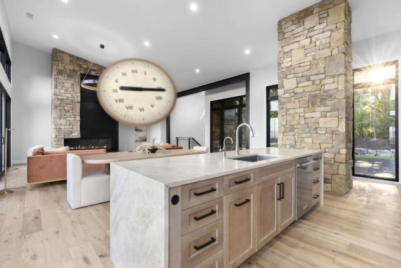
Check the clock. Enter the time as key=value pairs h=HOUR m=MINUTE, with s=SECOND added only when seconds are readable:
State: h=9 m=16
